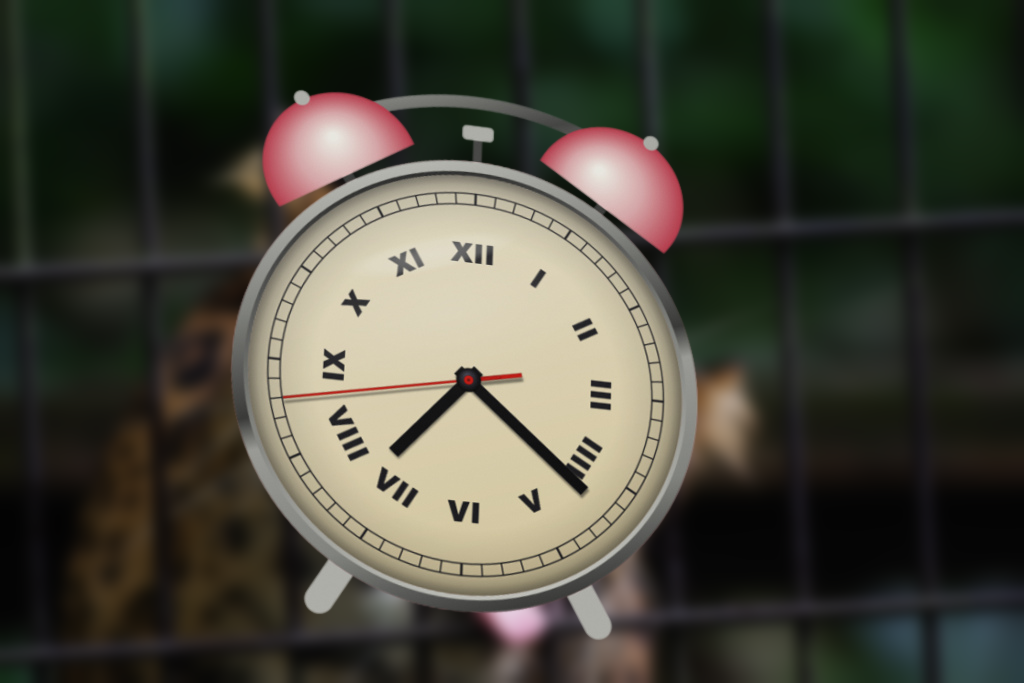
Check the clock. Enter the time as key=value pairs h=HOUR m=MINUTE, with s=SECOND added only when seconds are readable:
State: h=7 m=21 s=43
